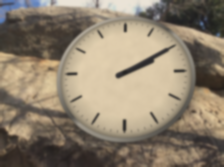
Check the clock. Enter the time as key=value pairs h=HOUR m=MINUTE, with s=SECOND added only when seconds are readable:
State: h=2 m=10
